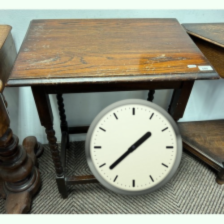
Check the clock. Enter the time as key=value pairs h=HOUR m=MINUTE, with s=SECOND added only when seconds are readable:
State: h=1 m=38
